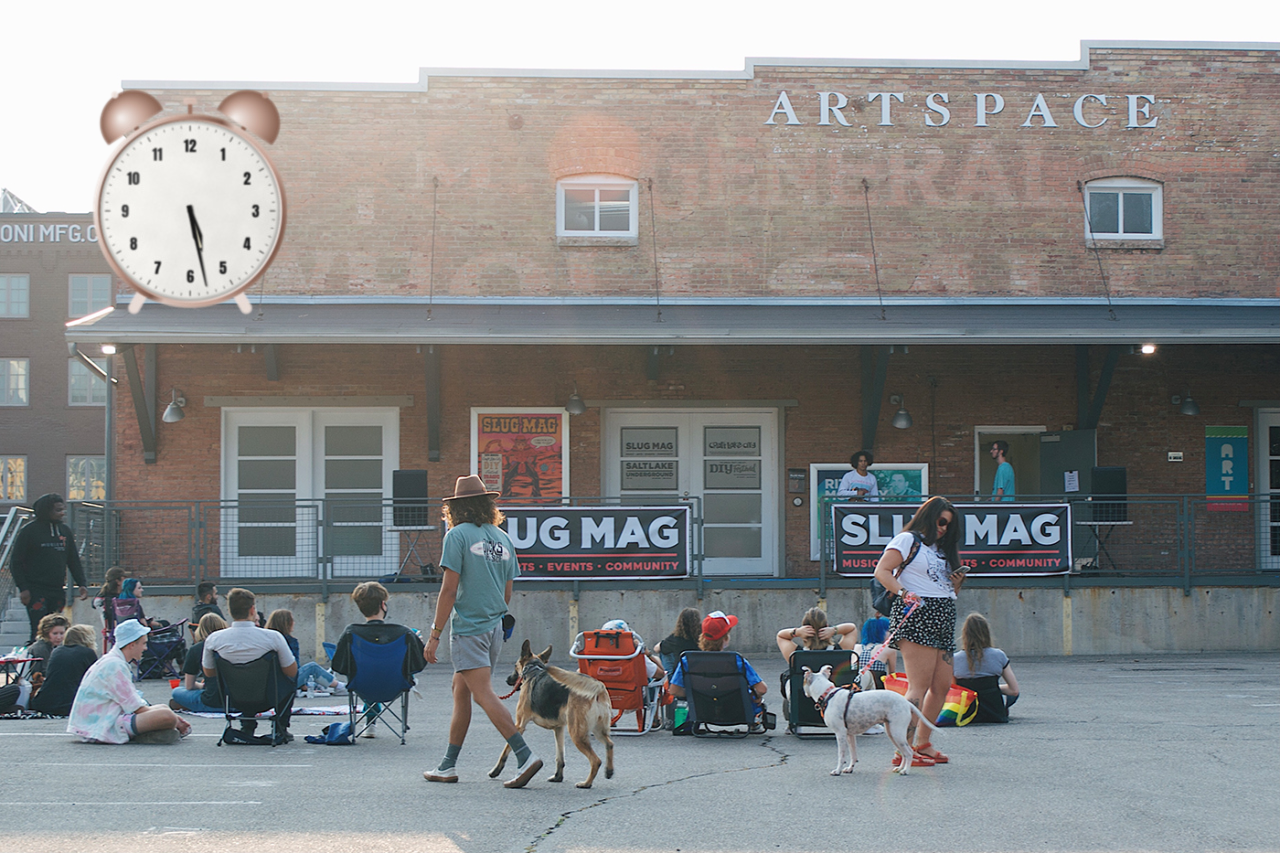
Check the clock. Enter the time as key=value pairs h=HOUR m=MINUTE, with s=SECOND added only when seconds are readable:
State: h=5 m=28
